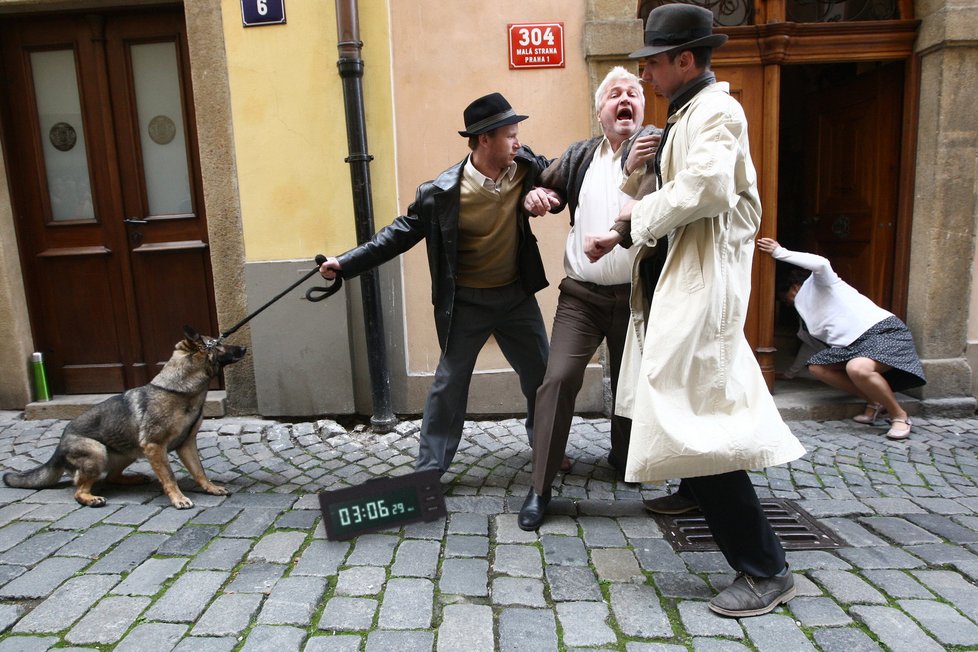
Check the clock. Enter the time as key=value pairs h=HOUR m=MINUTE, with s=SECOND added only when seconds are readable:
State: h=3 m=6
